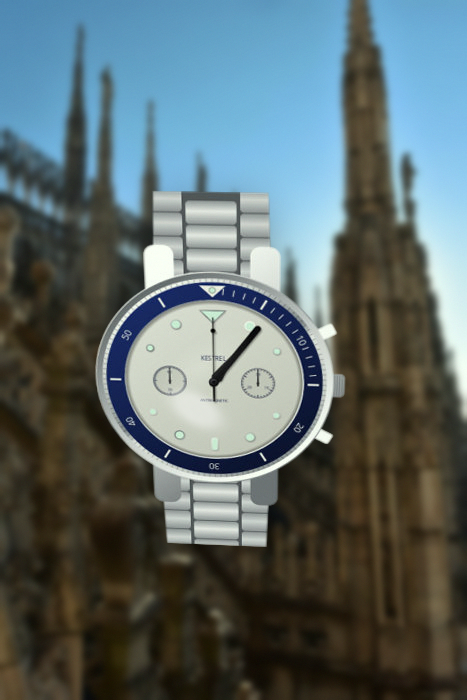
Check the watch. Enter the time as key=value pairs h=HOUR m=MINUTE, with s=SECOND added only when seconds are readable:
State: h=1 m=6
